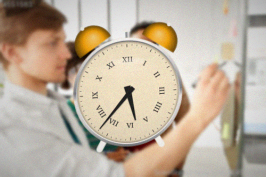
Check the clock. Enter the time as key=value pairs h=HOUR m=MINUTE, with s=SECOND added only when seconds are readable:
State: h=5 m=37
